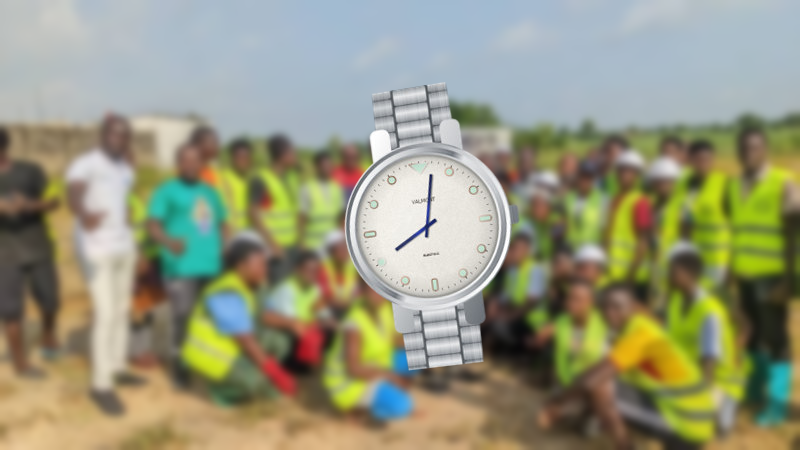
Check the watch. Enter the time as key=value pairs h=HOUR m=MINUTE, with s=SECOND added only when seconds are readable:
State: h=8 m=2
